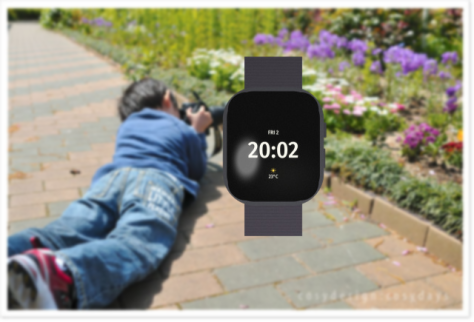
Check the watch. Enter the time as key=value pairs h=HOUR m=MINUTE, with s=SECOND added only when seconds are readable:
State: h=20 m=2
